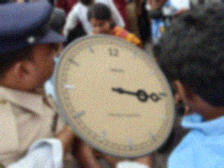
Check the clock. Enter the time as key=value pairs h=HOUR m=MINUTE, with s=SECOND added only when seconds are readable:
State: h=3 m=16
